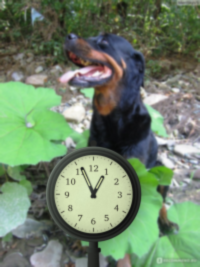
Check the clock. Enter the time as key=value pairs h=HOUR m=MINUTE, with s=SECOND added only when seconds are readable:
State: h=12 m=56
